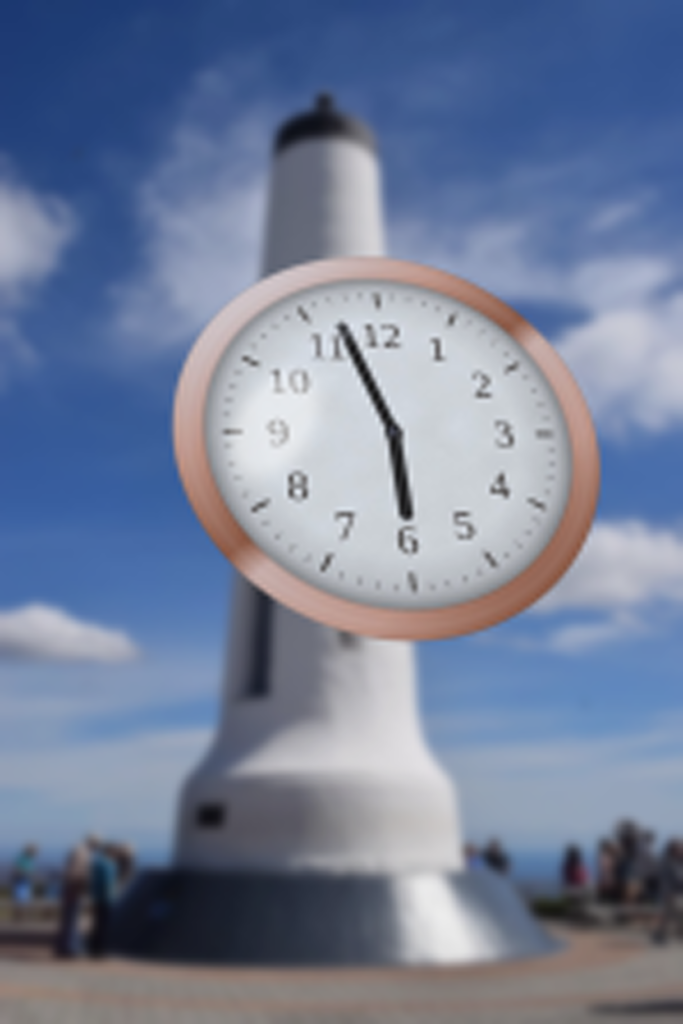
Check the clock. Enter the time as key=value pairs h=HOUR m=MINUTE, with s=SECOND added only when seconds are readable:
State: h=5 m=57
